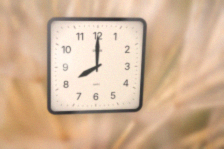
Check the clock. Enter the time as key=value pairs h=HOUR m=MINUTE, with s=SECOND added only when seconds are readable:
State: h=8 m=0
